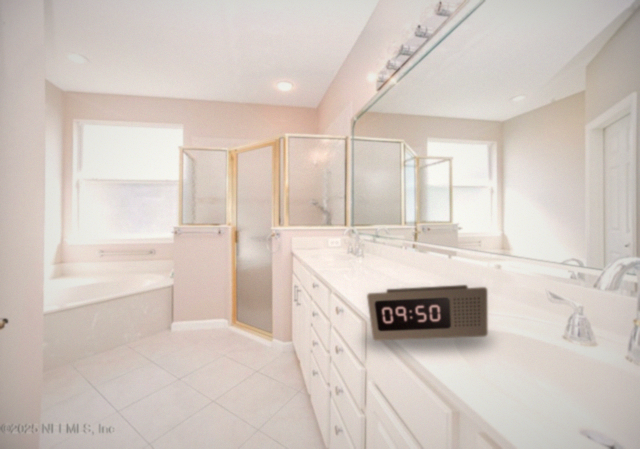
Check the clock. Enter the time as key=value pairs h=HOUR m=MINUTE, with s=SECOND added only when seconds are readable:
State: h=9 m=50
